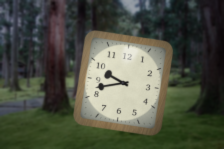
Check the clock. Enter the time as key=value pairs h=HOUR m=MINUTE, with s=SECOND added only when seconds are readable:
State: h=9 m=42
